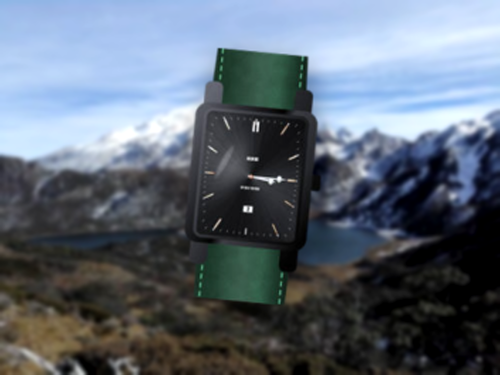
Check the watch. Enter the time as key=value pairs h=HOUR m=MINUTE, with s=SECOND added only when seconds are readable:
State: h=3 m=15
